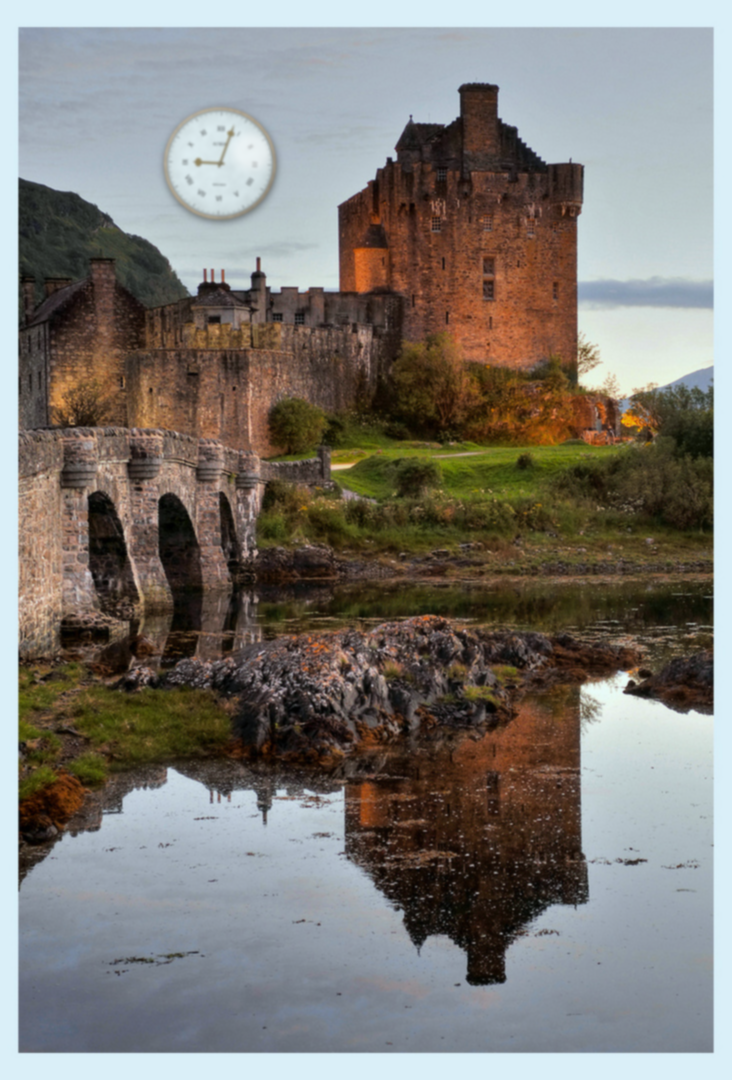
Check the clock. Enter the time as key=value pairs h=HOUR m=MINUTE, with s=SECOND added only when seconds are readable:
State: h=9 m=3
